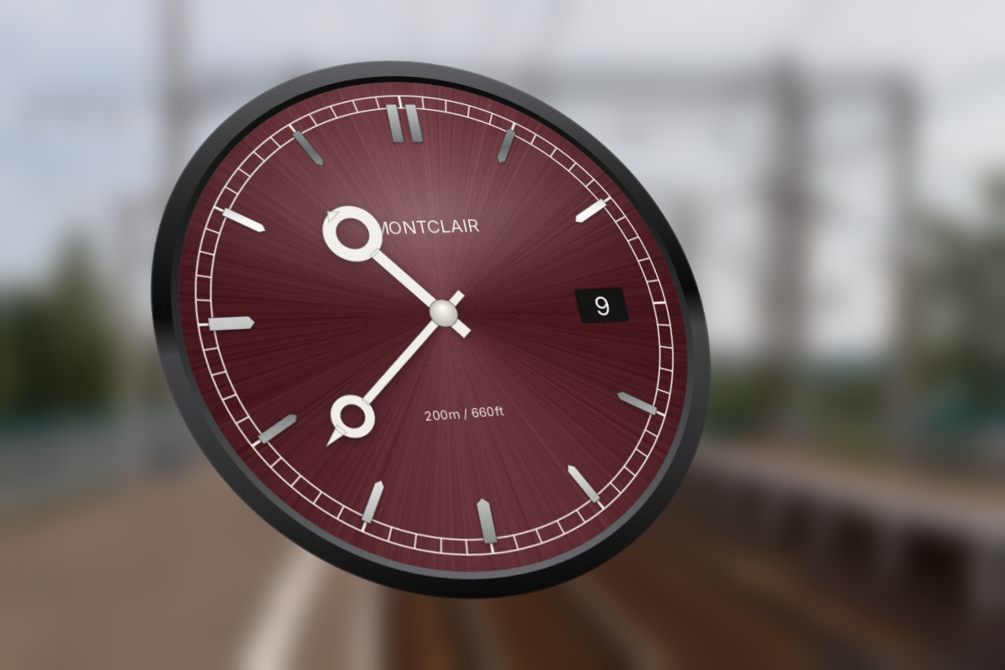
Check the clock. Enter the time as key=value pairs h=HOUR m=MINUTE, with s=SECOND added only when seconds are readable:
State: h=10 m=38
